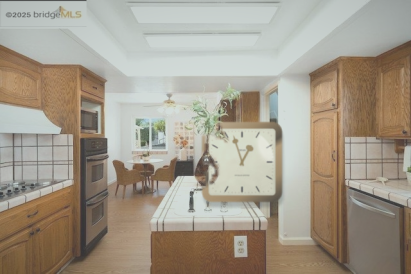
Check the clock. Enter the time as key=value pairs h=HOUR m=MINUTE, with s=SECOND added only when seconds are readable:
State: h=12 m=57
